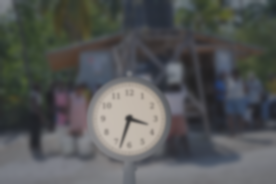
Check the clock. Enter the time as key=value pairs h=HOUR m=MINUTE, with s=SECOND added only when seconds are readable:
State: h=3 m=33
